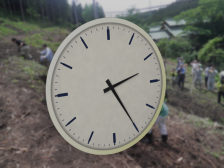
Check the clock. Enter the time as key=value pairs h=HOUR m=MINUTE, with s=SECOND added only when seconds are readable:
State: h=2 m=25
